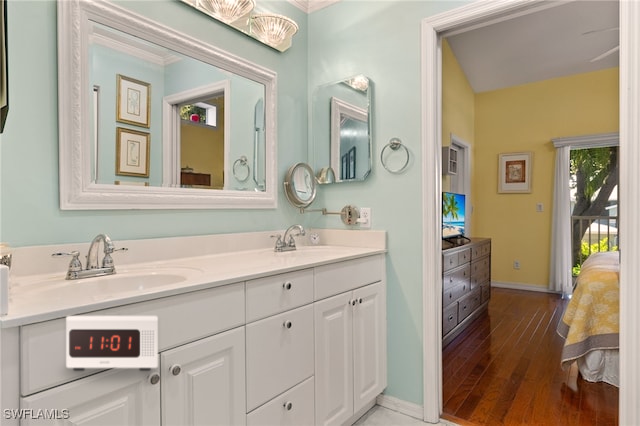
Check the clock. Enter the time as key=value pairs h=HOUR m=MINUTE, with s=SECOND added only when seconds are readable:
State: h=11 m=1
